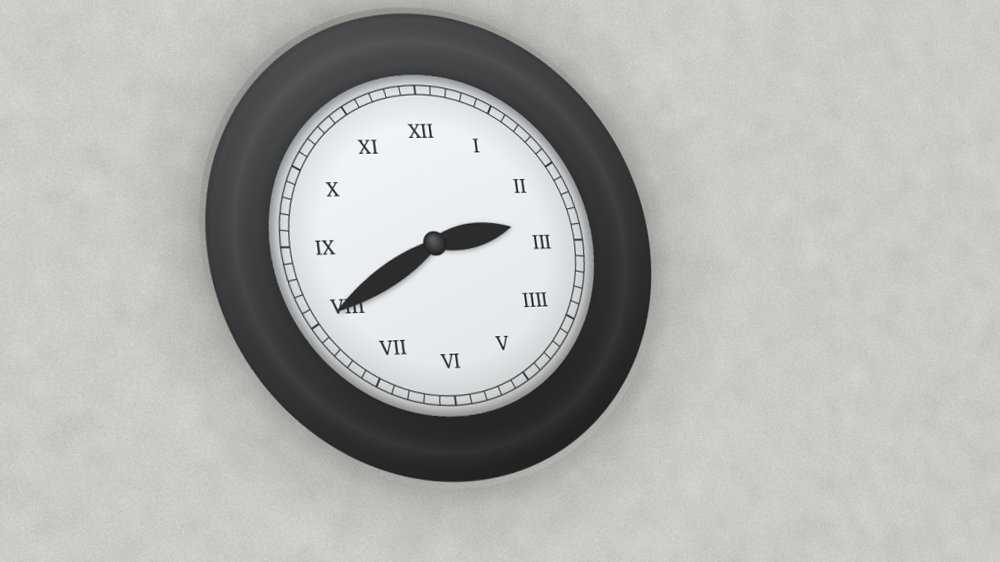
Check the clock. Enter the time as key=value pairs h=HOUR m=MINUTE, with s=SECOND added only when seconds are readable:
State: h=2 m=40
